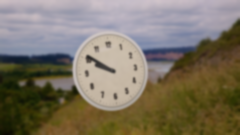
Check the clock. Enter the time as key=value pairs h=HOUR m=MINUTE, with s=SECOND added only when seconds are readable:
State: h=9 m=51
